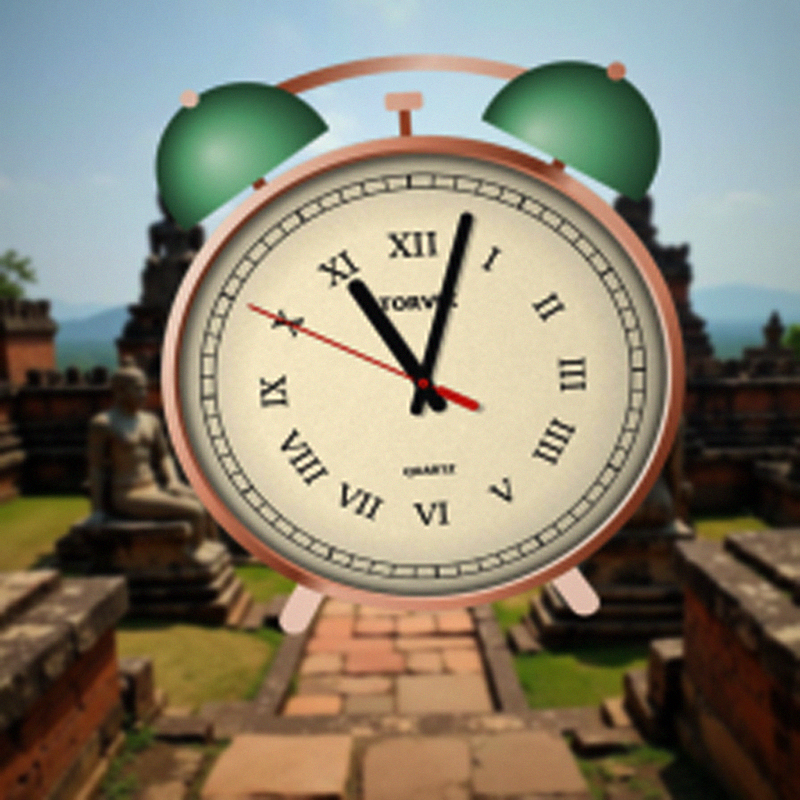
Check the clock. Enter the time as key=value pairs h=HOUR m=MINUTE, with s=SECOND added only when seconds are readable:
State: h=11 m=2 s=50
